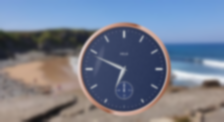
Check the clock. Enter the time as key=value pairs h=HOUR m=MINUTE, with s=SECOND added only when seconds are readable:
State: h=6 m=49
